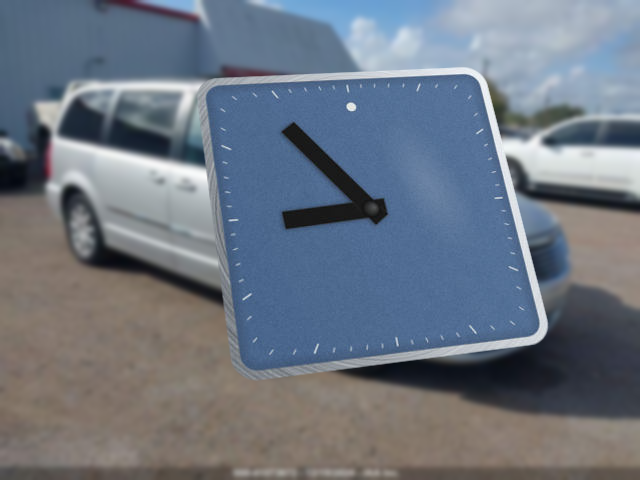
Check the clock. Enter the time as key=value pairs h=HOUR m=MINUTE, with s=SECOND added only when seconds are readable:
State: h=8 m=54
